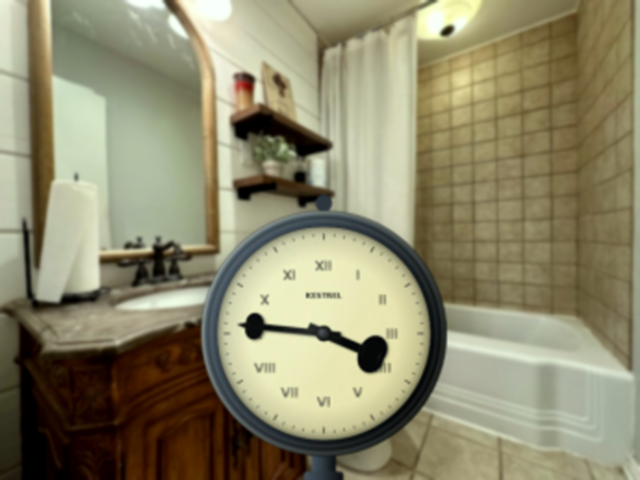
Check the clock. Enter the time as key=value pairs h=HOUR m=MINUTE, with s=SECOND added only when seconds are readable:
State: h=3 m=46
